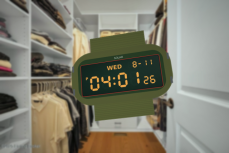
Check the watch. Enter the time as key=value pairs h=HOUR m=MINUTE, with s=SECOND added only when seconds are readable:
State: h=4 m=1 s=26
